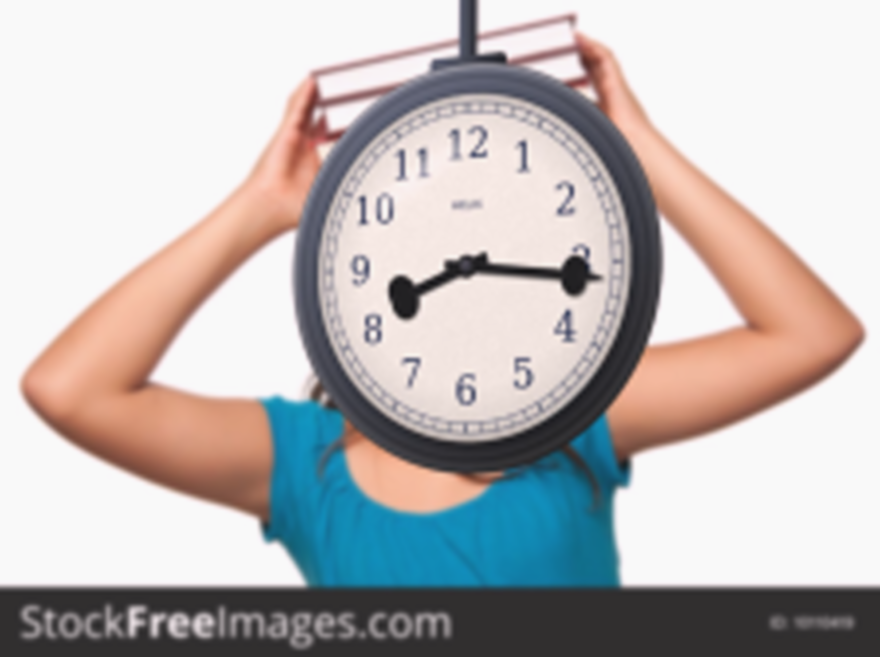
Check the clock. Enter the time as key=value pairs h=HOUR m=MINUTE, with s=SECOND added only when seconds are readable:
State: h=8 m=16
